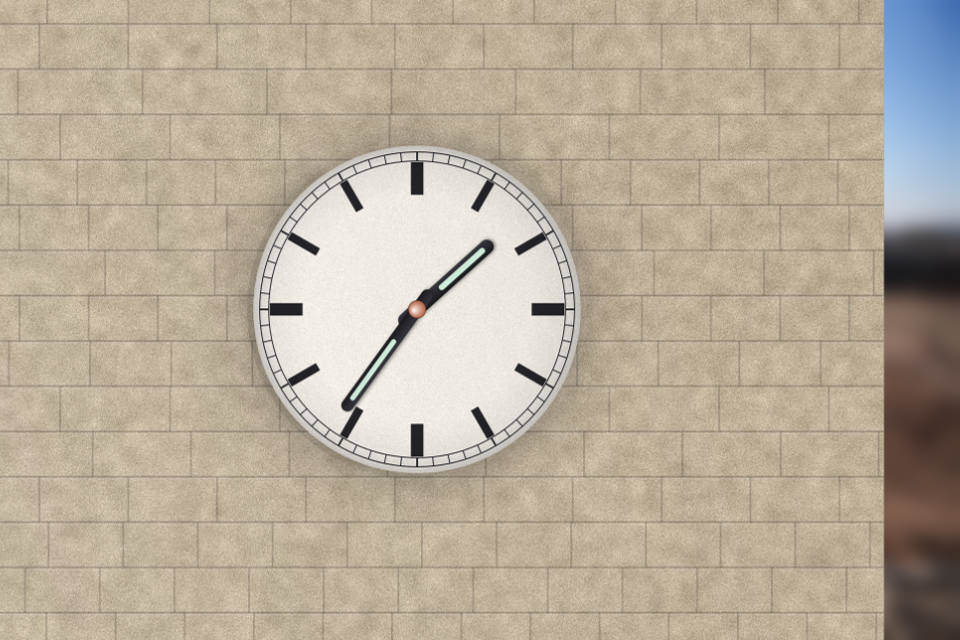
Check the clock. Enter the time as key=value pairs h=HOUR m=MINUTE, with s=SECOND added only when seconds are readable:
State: h=1 m=36
